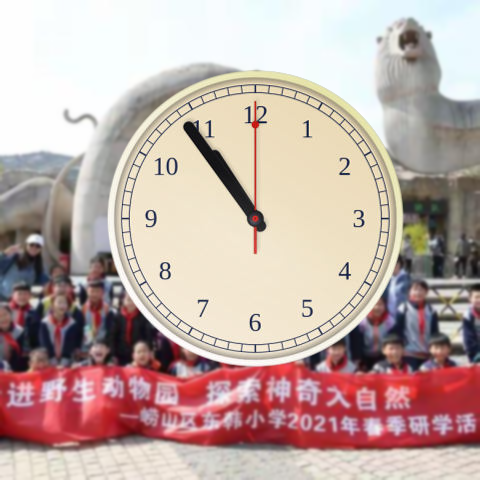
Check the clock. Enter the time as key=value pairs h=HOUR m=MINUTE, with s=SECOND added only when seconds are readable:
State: h=10 m=54 s=0
